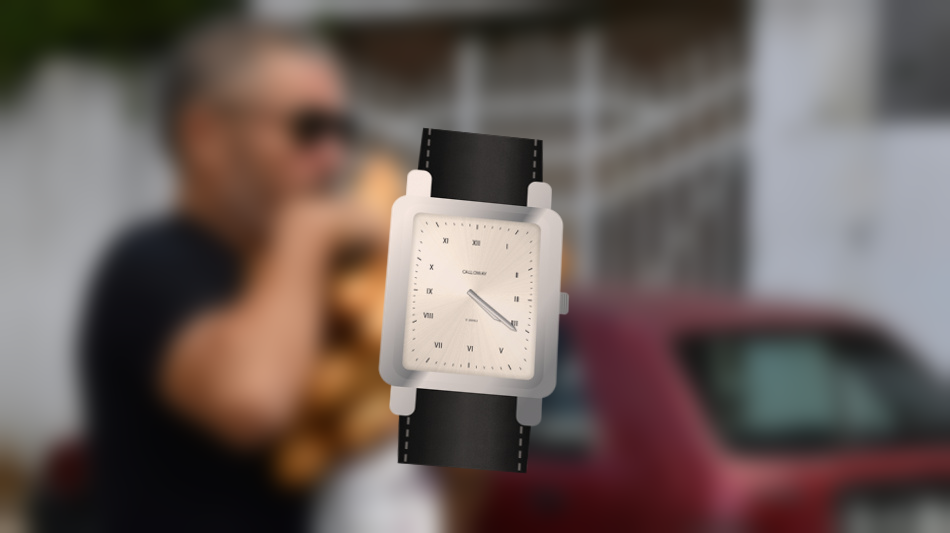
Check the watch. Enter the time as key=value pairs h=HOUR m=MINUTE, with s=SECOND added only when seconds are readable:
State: h=4 m=21
